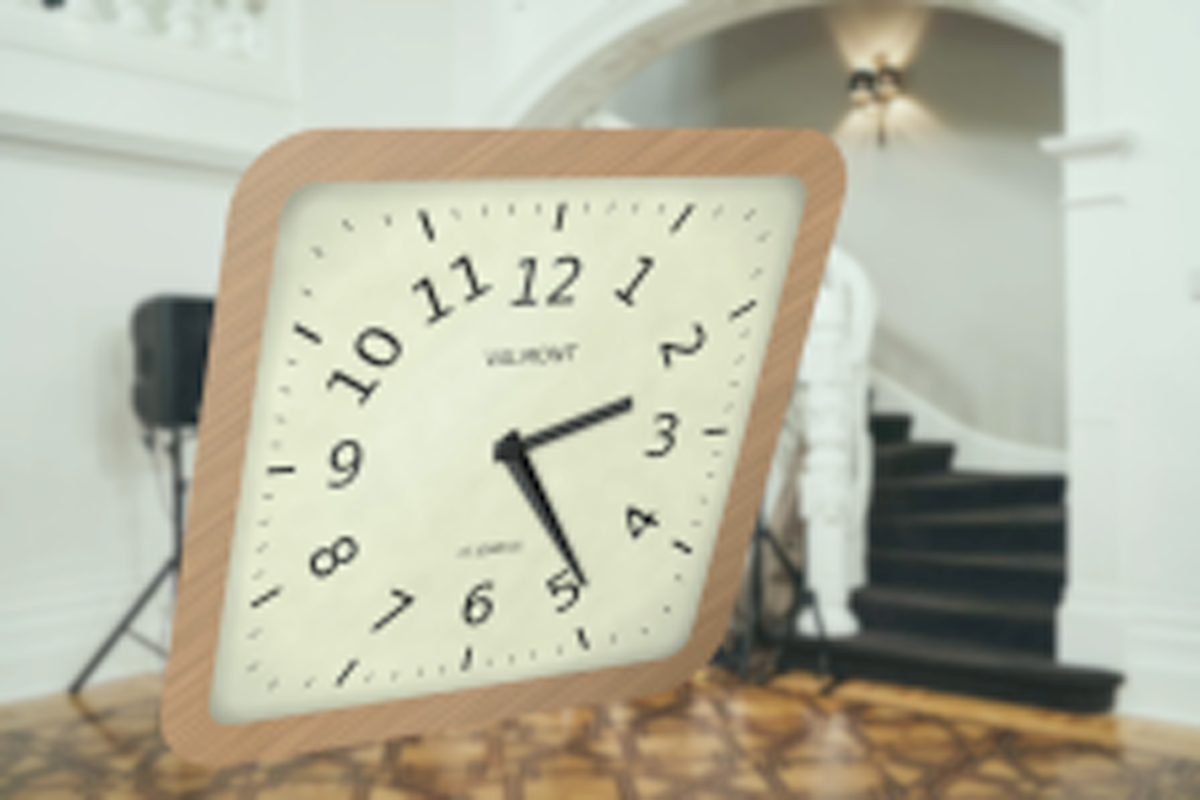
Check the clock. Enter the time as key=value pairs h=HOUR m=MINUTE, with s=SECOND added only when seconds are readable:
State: h=2 m=24
